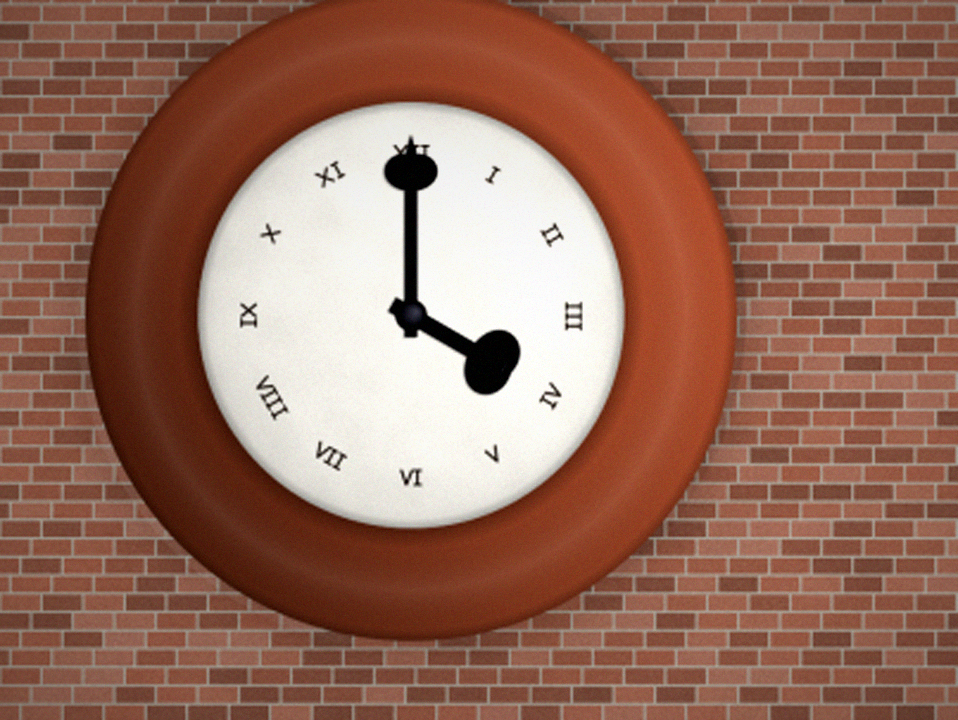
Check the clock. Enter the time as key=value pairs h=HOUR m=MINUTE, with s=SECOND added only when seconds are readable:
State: h=4 m=0
